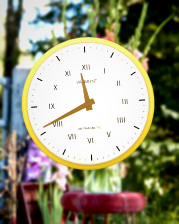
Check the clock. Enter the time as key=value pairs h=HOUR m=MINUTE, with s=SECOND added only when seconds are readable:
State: h=11 m=41
